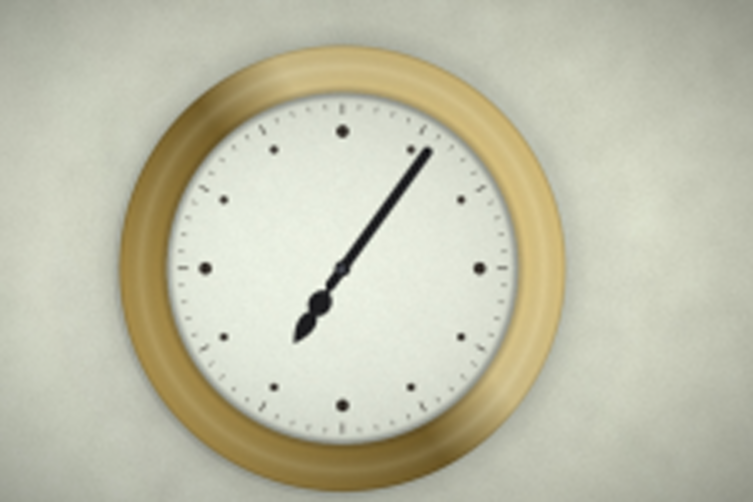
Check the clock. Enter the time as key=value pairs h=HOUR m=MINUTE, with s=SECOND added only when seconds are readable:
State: h=7 m=6
